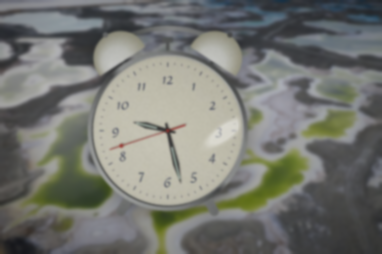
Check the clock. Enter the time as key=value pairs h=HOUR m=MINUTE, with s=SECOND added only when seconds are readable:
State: h=9 m=27 s=42
